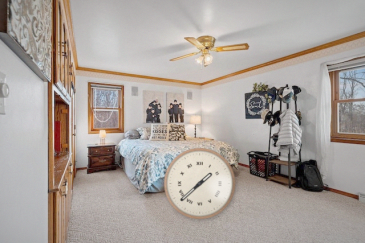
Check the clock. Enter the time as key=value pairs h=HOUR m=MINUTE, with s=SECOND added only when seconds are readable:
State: h=1 m=38
